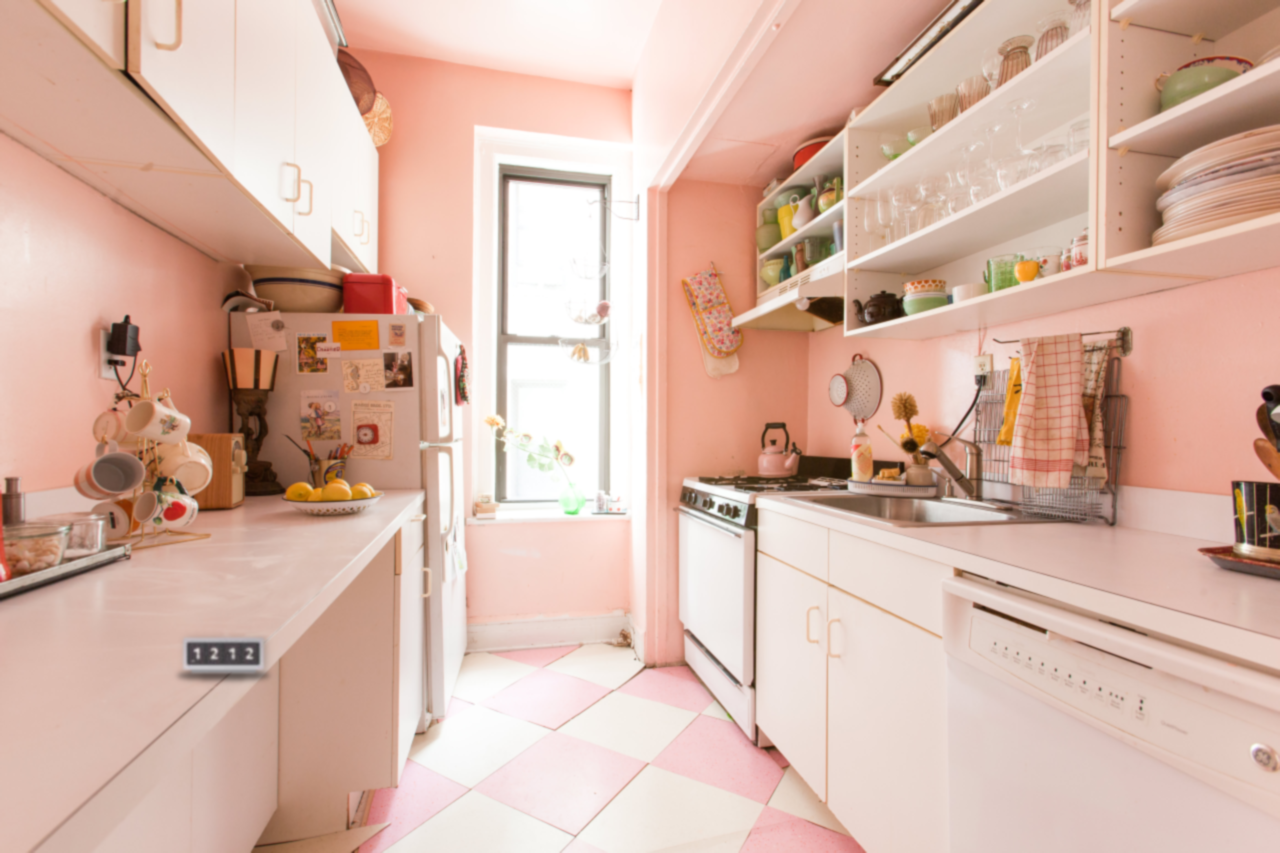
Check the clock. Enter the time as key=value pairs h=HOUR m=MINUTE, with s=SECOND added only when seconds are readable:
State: h=12 m=12
